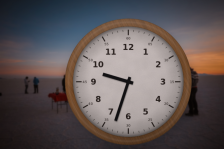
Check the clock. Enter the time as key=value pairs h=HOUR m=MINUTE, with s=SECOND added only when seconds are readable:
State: h=9 m=33
